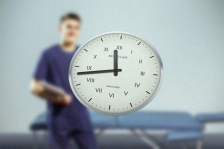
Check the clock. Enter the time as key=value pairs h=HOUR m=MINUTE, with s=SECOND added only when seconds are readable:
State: h=11 m=43
